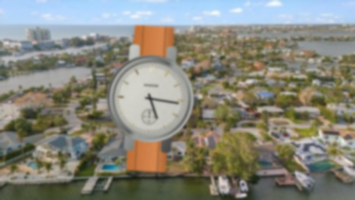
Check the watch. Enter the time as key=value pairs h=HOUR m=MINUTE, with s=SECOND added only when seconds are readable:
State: h=5 m=16
